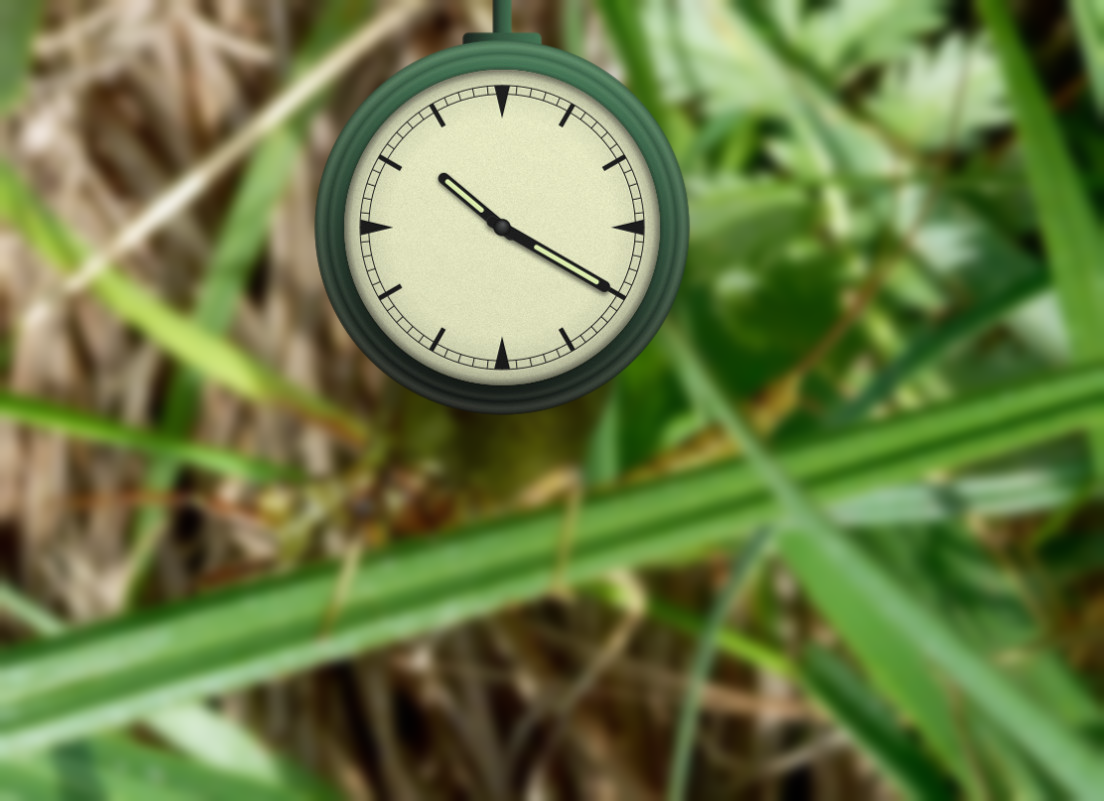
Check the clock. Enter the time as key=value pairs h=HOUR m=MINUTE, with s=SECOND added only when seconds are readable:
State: h=10 m=20
